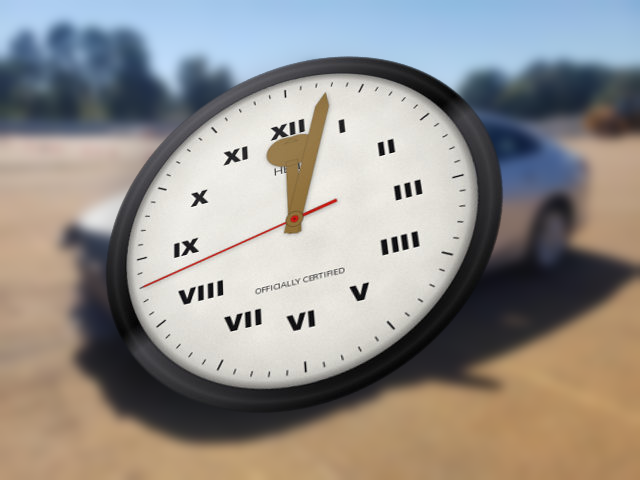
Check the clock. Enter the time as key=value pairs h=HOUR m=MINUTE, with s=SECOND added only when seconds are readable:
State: h=12 m=2 s=43
